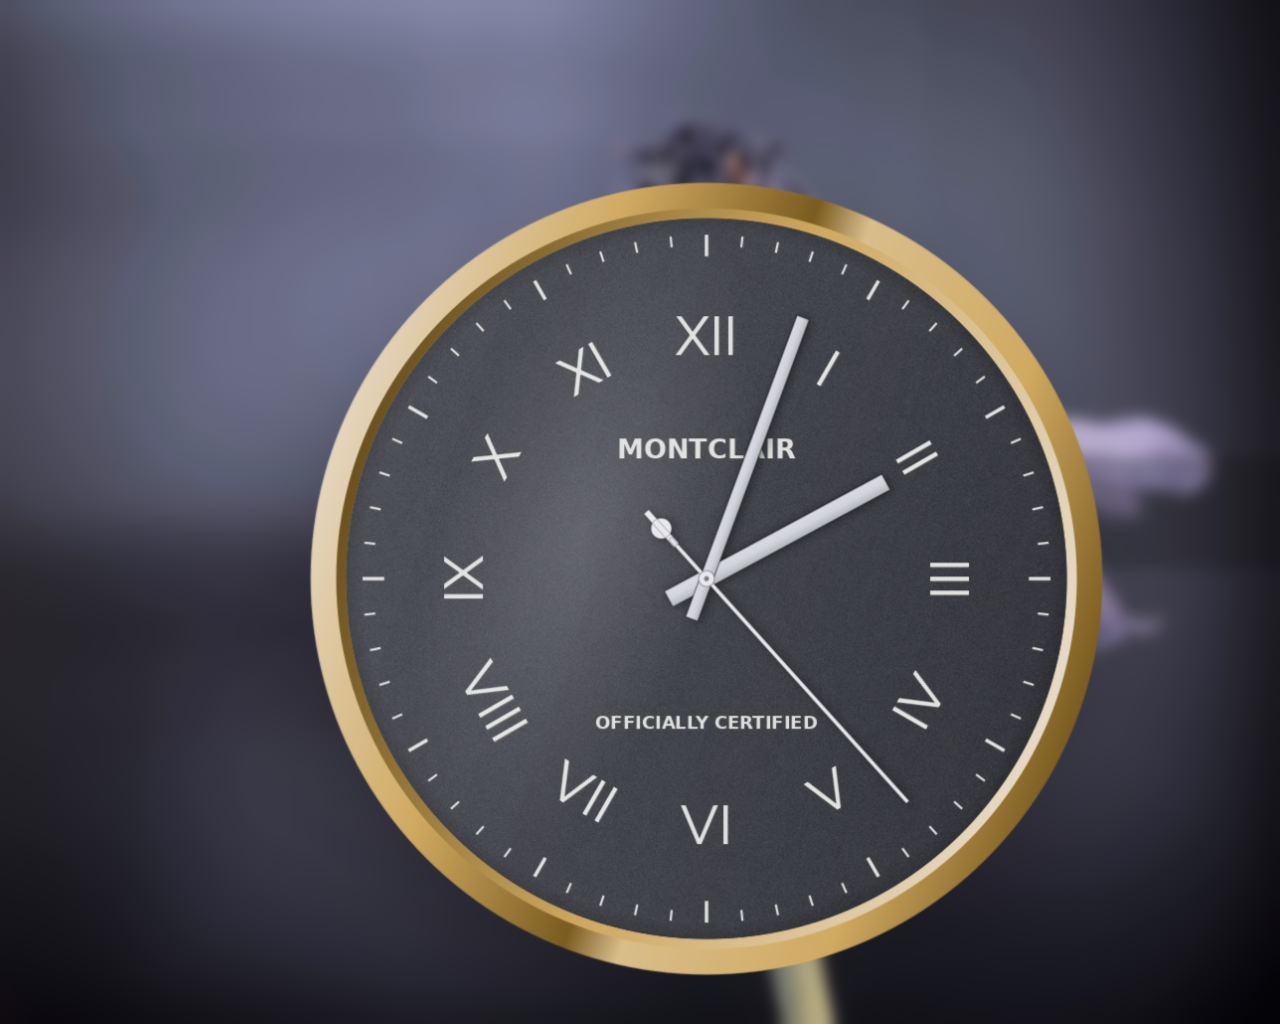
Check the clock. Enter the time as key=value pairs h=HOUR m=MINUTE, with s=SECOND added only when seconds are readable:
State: h=2 m=3 s=23
